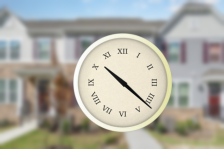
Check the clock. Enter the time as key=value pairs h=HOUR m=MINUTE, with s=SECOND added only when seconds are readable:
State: h=10 m=22
